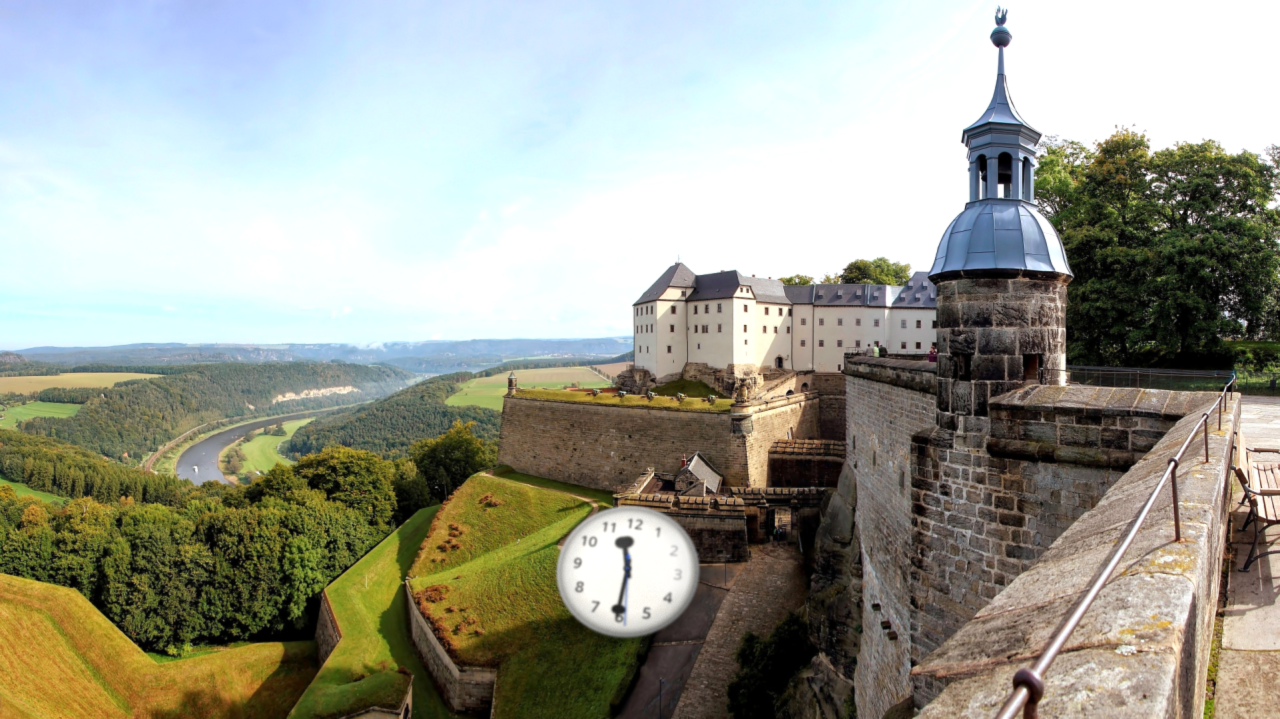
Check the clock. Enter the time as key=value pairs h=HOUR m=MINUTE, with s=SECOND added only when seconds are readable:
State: h=11 m=30 s=29
